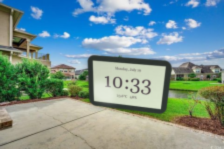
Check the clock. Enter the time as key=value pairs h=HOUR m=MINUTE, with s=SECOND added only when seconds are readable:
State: h=10 m=33
